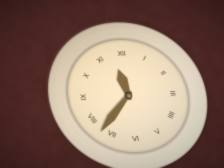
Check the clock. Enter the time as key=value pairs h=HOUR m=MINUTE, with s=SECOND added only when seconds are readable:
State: h=11 m=37
